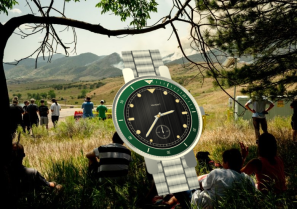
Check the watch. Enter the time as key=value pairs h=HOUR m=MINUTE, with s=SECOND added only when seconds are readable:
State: h=2 m=37
